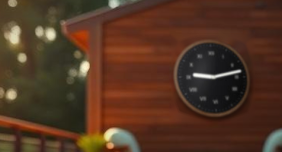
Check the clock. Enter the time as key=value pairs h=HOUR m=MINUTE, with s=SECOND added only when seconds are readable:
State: h=9 m=13
